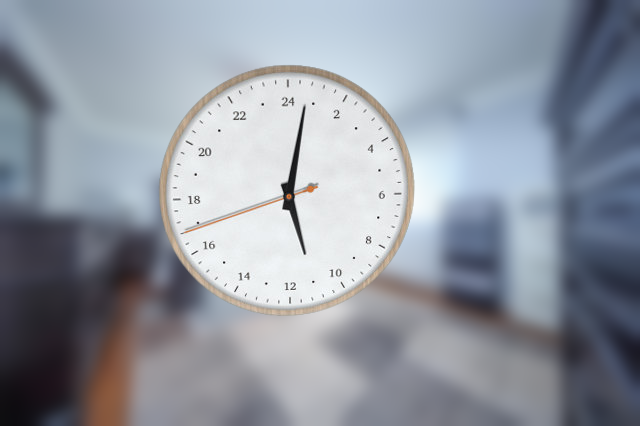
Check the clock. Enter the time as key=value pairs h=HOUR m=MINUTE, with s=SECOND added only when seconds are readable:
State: h=11 m=1 s=42
